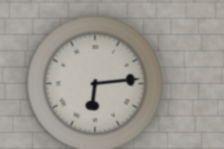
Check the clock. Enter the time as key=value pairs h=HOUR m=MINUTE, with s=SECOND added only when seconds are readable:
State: h=6 m=14
